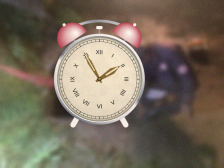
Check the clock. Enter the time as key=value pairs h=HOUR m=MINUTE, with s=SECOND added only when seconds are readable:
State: h=1 m=55
